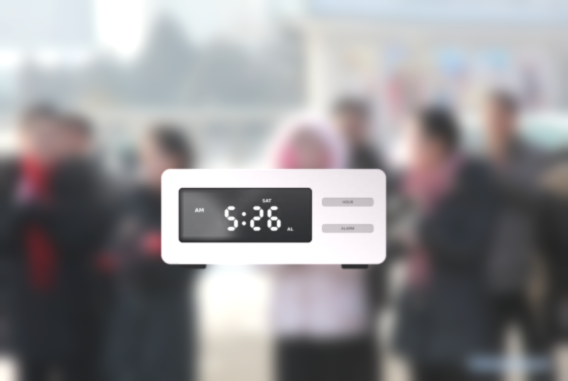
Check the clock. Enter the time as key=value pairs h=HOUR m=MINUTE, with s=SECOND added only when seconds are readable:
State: h=5 m=26
